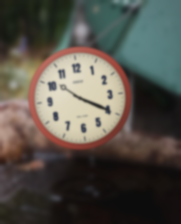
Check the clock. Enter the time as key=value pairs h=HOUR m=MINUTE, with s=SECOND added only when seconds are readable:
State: h=10 m=20
